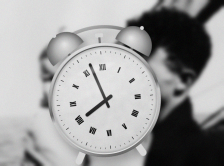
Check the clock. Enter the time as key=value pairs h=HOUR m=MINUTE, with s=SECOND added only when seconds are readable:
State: h=7 m=57
